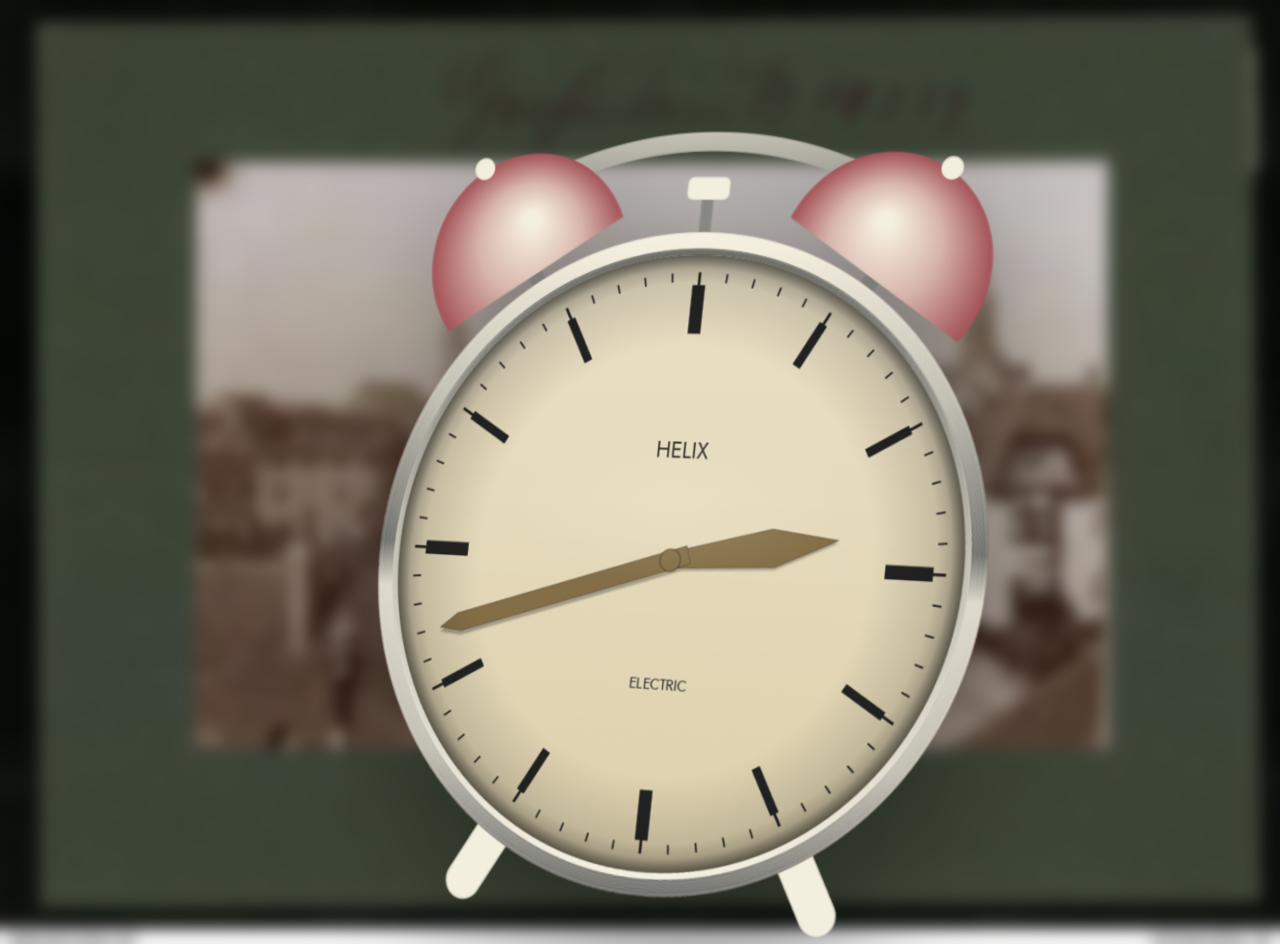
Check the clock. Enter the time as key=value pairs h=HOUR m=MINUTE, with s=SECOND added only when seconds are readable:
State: h=2 m=42
